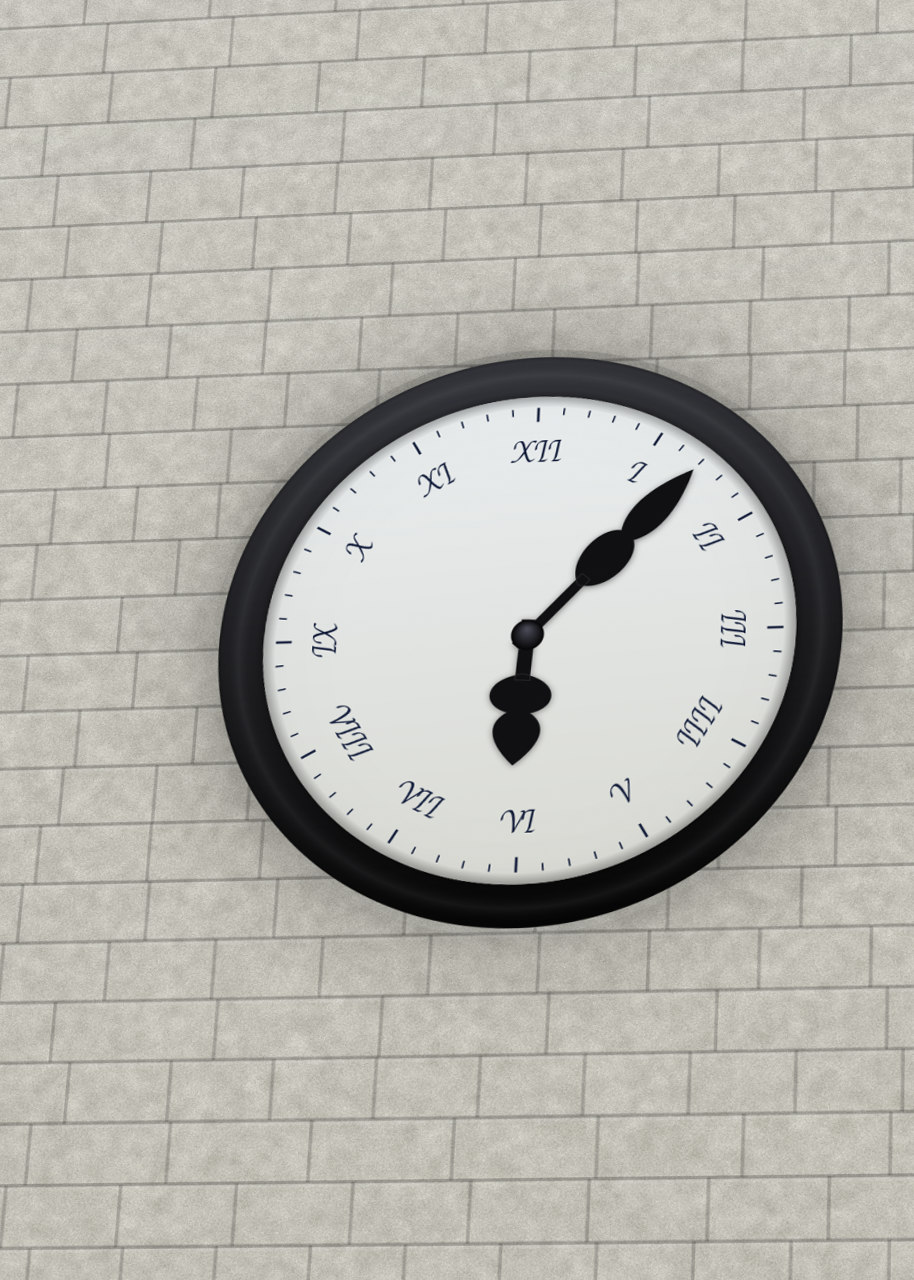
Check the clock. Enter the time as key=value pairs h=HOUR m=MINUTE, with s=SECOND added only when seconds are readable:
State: h=6 m=7
